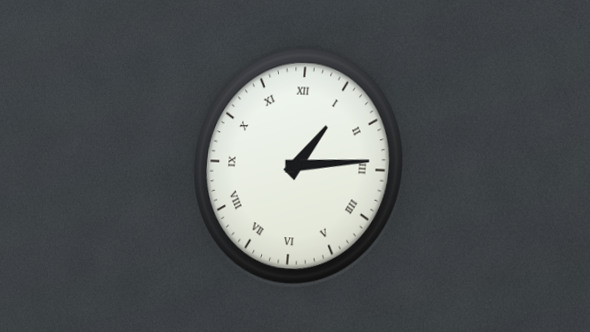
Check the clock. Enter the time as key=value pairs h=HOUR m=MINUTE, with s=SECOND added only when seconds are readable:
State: h=1 m=14
